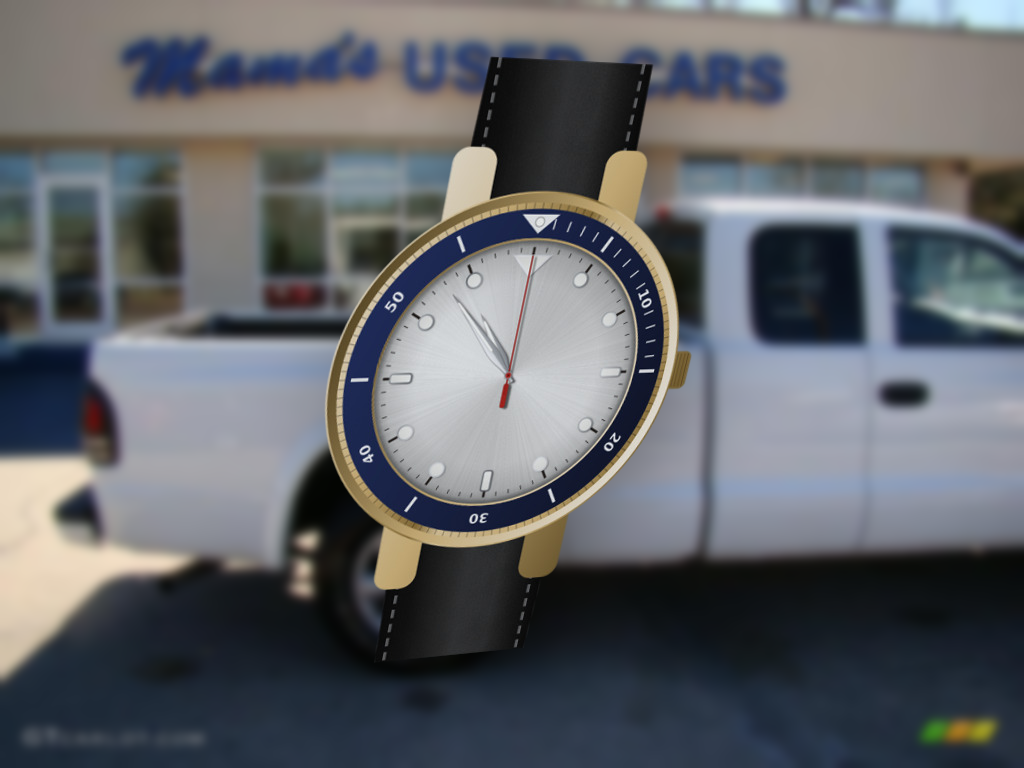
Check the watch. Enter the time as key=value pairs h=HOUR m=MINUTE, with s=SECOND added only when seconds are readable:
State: h=10 m=53 s=0
